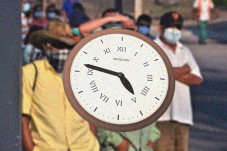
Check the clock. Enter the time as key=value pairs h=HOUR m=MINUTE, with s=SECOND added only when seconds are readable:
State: h=4 m=47
